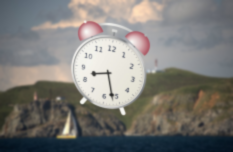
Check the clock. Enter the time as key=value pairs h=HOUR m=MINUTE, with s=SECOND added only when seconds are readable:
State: h=8 m=27
